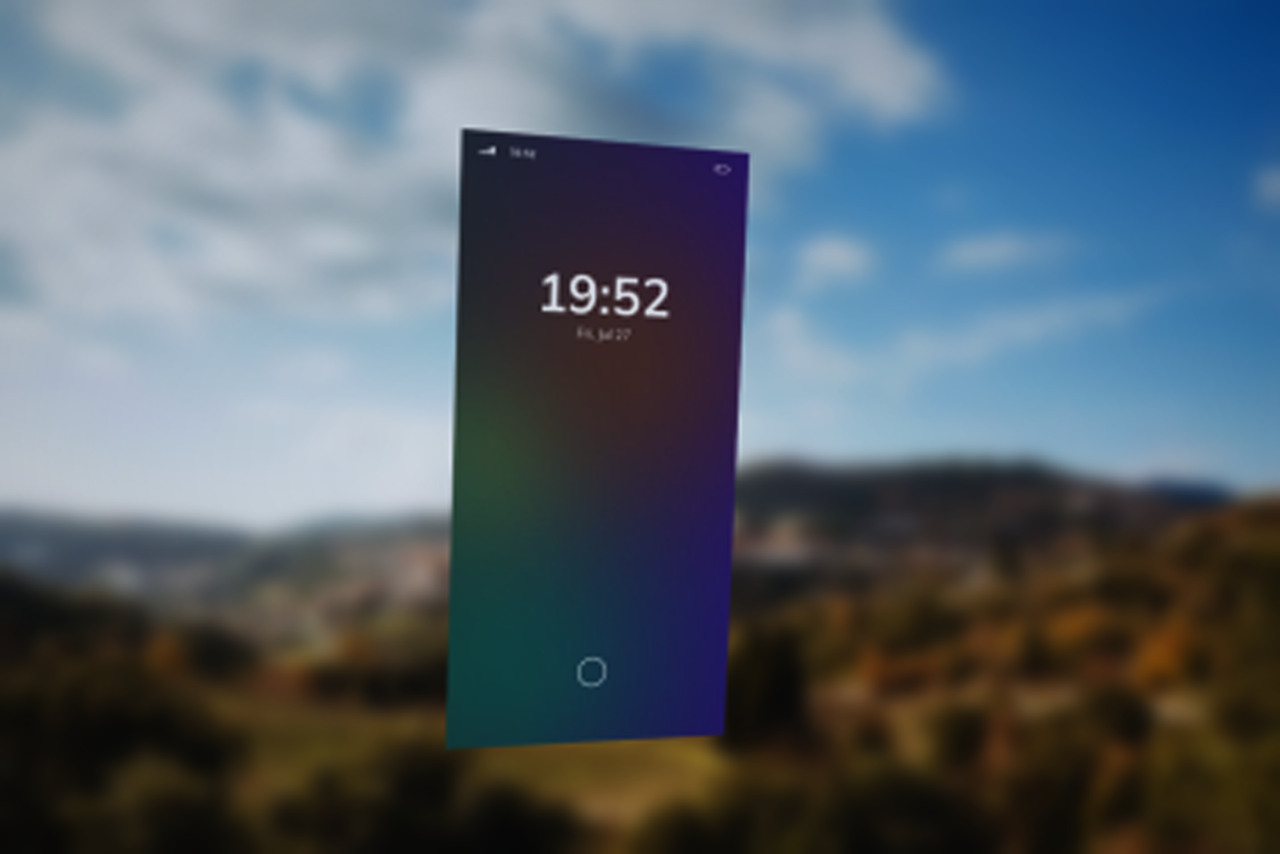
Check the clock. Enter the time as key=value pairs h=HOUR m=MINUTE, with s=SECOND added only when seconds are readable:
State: h=19 m=52
